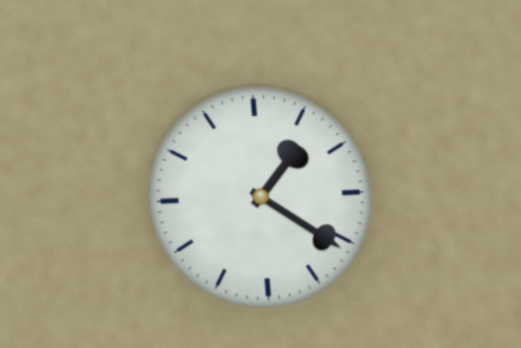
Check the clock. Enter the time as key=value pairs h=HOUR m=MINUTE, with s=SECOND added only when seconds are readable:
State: h=1 m=21
